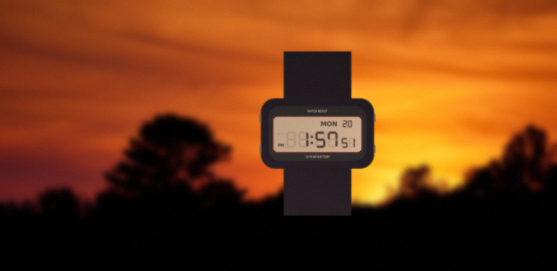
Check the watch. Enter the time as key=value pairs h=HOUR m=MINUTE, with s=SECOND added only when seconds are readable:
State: h=1 m=57 s=51
